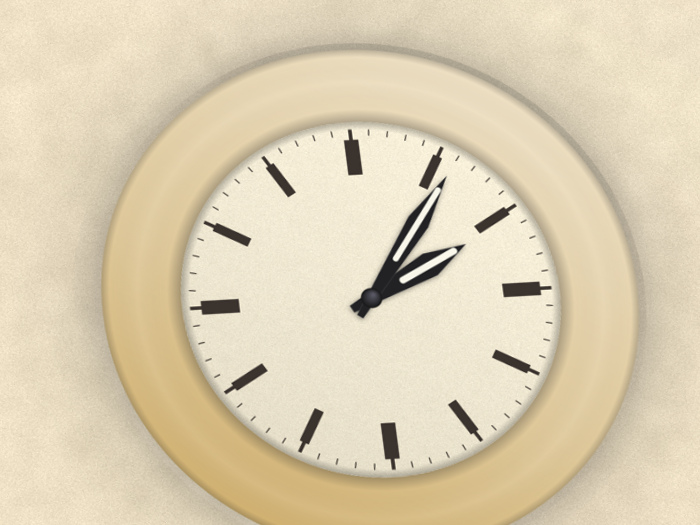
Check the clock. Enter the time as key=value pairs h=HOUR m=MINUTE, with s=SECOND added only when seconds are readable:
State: h=2 m=6
